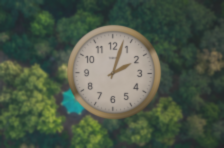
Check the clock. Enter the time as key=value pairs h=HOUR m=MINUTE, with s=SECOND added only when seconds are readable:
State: h=2 m=3
